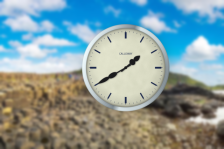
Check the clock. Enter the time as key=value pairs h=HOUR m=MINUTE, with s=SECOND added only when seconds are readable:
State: h=1 m=40
